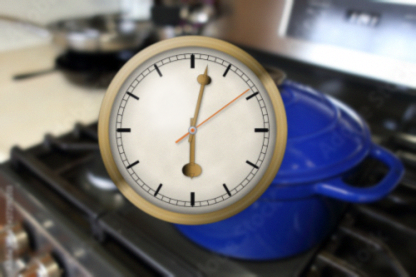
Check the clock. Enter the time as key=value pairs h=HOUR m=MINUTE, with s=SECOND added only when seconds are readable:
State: h=6 m=2 s=9
